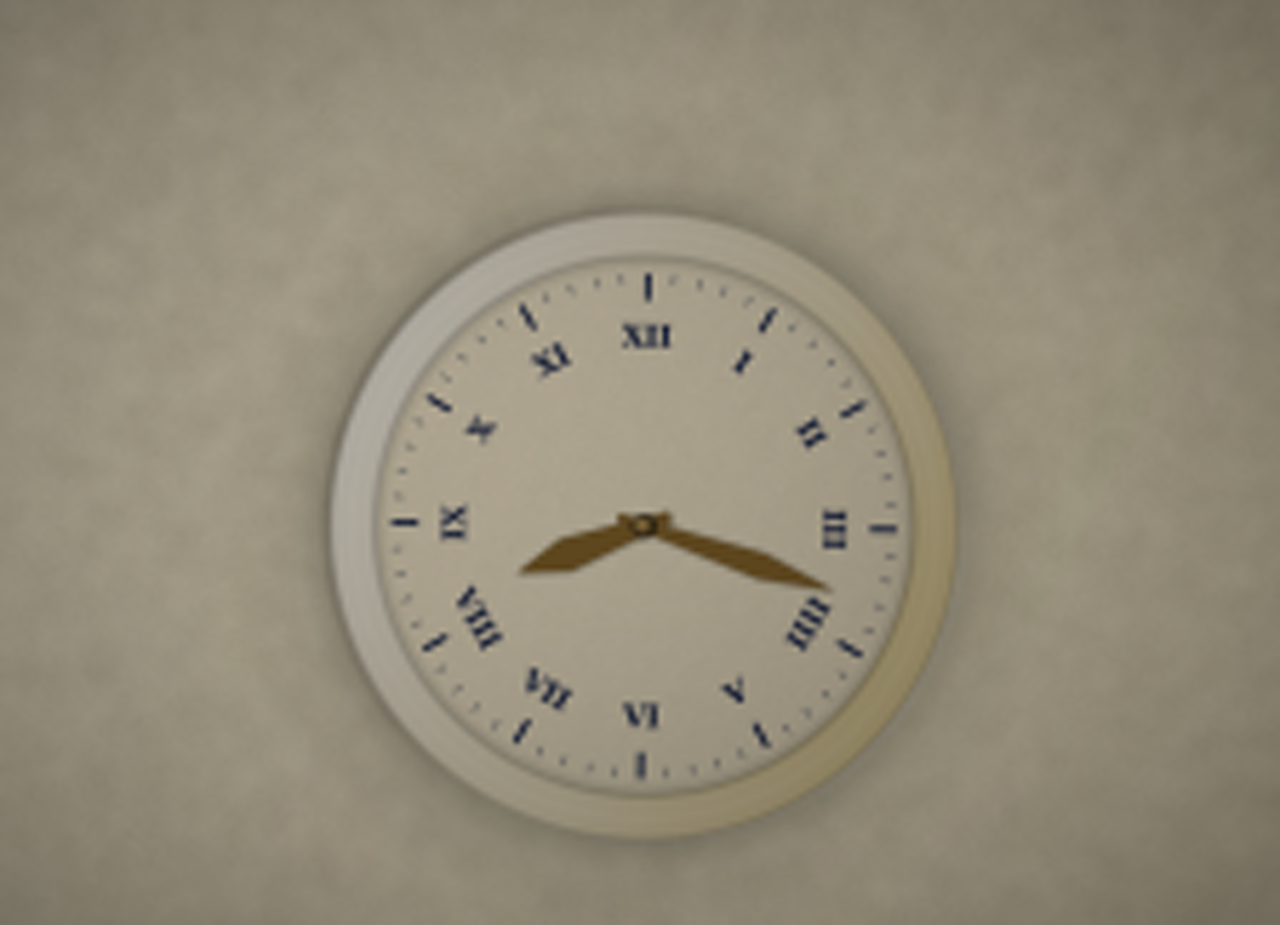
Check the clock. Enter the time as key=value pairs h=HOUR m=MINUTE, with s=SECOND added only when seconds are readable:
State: h=8 m=18
